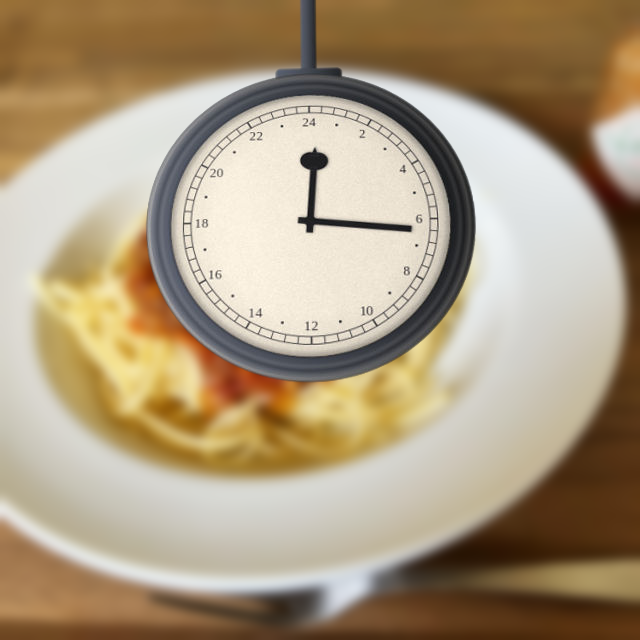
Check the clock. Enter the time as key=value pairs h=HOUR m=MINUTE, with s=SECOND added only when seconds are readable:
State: h=0 m=16
